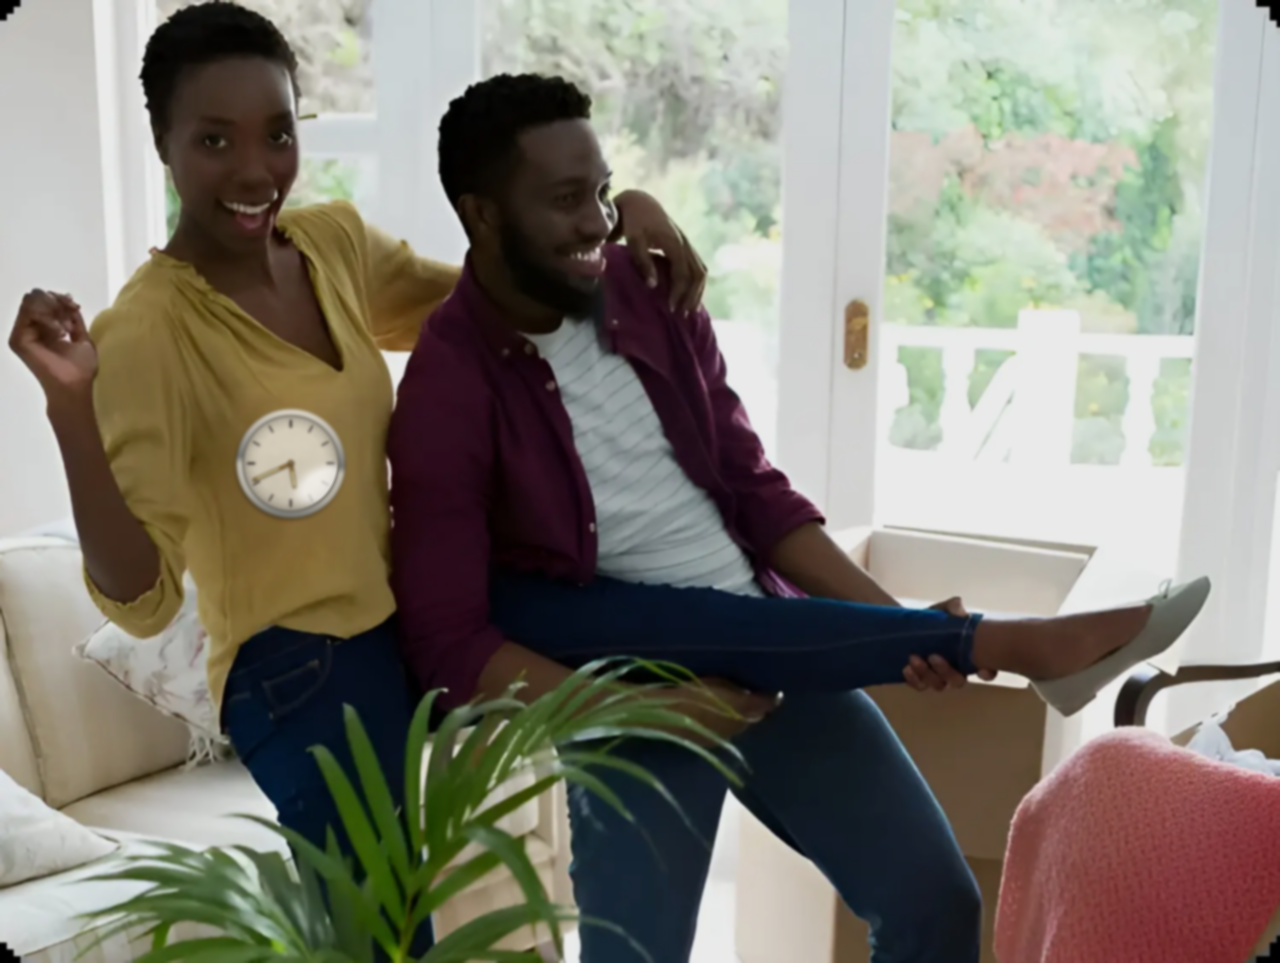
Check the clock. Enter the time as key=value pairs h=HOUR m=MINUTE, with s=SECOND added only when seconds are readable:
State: h=5 m=41
